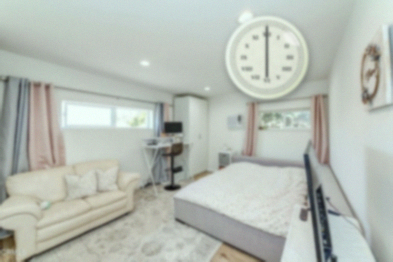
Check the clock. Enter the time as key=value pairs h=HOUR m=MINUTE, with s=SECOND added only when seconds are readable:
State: h=6 m=0
